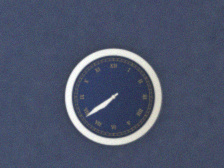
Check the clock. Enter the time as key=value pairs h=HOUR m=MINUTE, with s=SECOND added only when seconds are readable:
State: h=7 m=39
